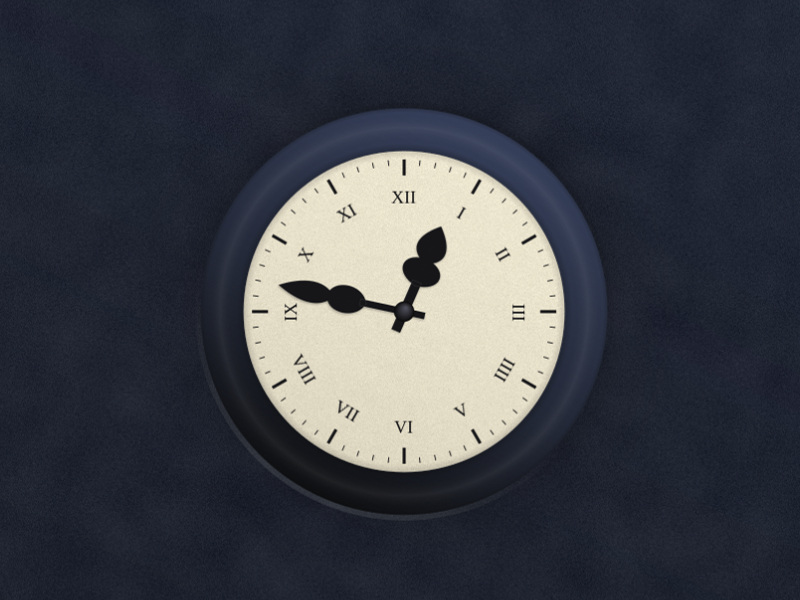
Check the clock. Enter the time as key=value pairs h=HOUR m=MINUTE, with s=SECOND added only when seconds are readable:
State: h=12 m=47
